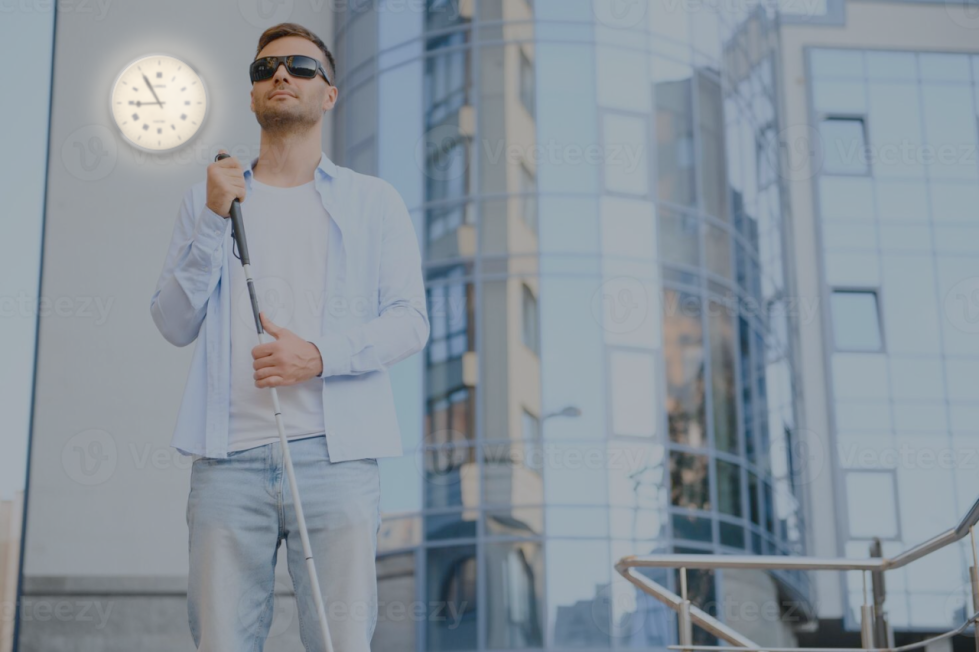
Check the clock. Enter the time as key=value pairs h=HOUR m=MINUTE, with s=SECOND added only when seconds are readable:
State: h=8 m=55
